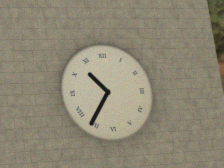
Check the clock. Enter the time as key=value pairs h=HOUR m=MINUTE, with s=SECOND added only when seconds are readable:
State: h=10 m=36
